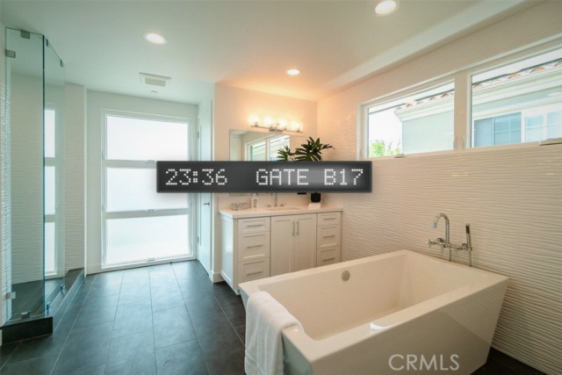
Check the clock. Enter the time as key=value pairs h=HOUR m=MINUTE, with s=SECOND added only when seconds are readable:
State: h=23 m=36
